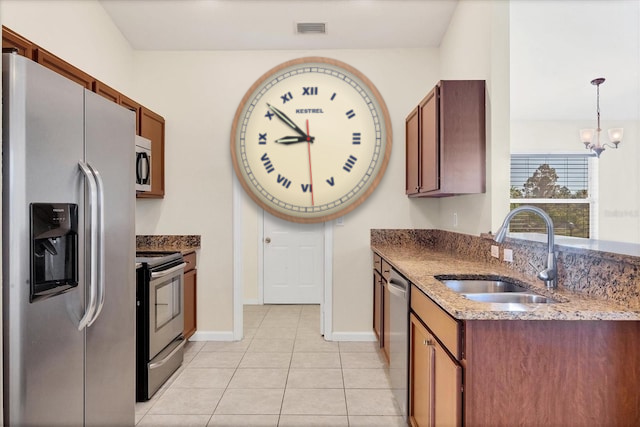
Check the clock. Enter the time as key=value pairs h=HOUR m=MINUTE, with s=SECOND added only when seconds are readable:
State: h=8 m=51 s=29
